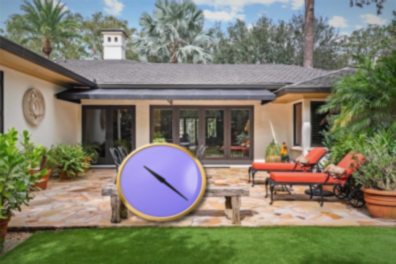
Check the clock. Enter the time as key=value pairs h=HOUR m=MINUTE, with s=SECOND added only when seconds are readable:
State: h=10 m=22
